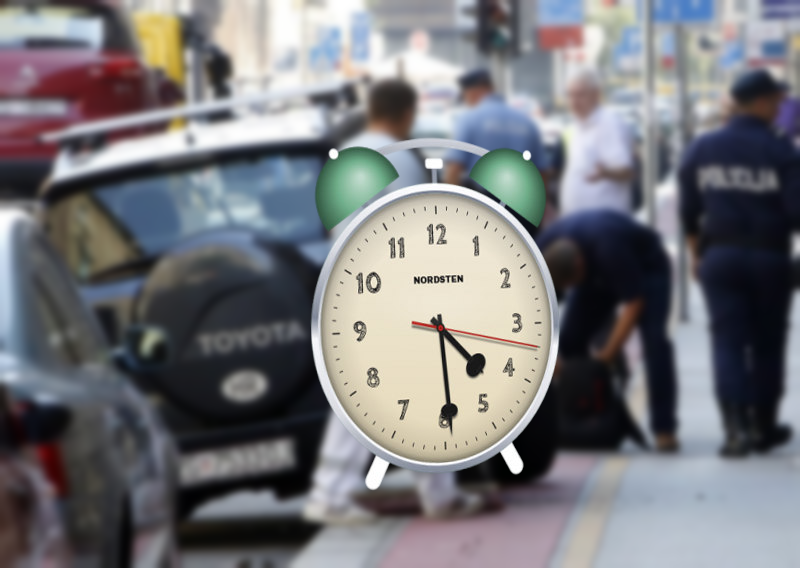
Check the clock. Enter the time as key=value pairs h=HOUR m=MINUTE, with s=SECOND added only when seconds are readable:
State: h=4 m=29 s=17
